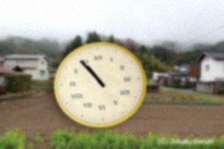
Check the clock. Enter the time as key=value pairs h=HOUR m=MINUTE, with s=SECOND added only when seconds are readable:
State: h=10 m=54
